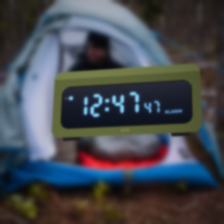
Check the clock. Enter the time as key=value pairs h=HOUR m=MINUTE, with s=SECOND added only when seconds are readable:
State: h=12 m=47 s=47
